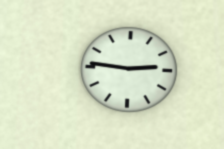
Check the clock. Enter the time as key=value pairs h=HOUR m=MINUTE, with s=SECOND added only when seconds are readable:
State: h=2 m=46
